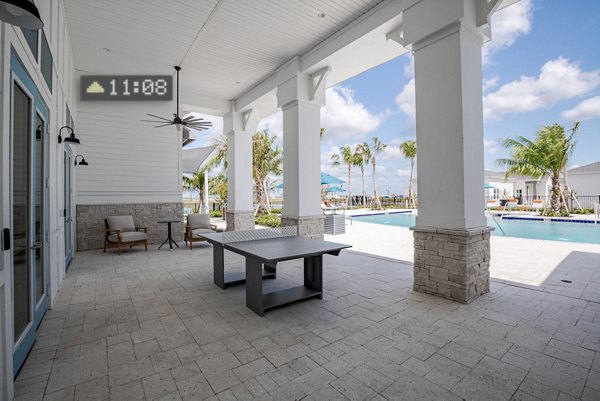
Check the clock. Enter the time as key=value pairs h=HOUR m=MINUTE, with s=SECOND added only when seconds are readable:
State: h=11 m=8
